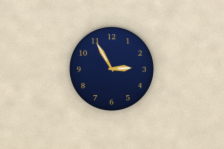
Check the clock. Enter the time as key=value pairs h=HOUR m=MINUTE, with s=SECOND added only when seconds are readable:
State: h=2 m=55
